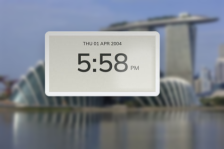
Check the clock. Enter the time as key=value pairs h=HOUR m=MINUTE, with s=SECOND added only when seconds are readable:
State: h=5 m=58
